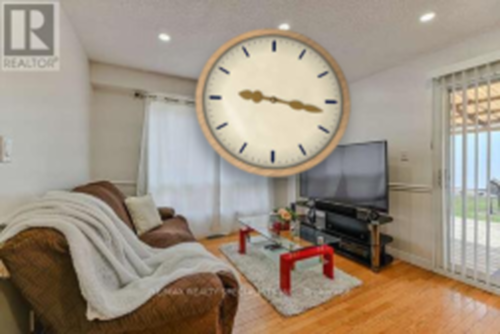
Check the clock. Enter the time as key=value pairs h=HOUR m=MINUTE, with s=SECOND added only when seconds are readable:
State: h=9 m=17
